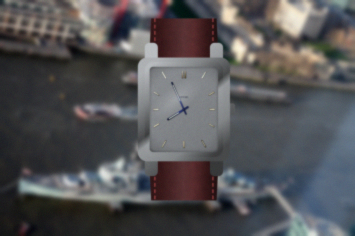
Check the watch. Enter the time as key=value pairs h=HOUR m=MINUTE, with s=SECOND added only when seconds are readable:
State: h=7 m=56
